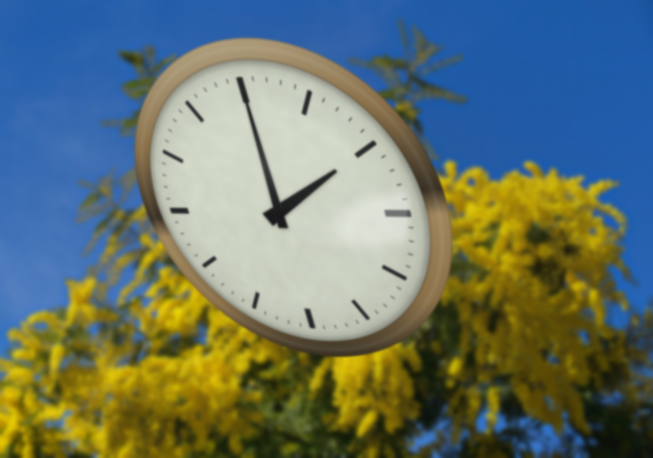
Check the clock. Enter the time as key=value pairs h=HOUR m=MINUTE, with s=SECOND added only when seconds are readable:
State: h=2 m=0
